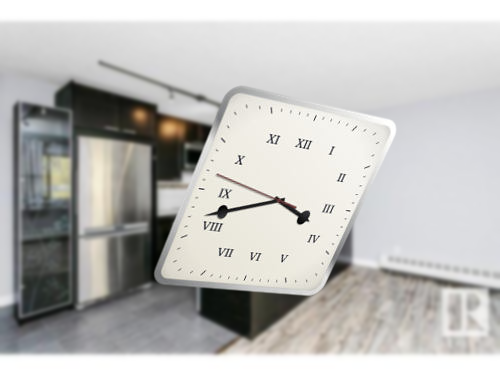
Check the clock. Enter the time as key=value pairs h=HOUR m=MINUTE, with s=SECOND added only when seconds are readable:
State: h=3 m=41 s=47
